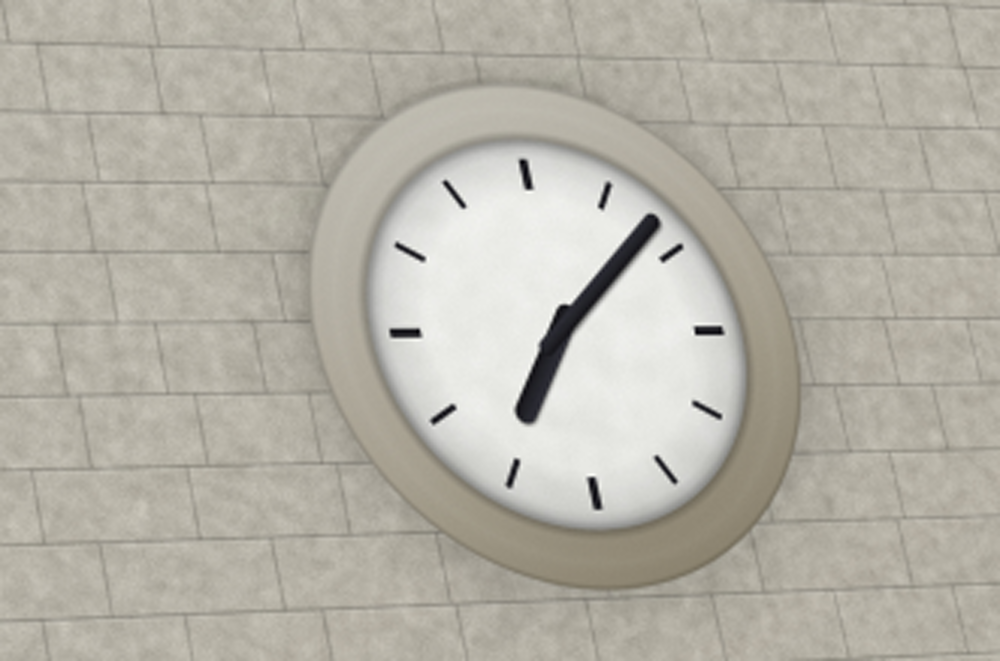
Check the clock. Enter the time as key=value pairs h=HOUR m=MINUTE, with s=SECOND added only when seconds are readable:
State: h=7 m=8
